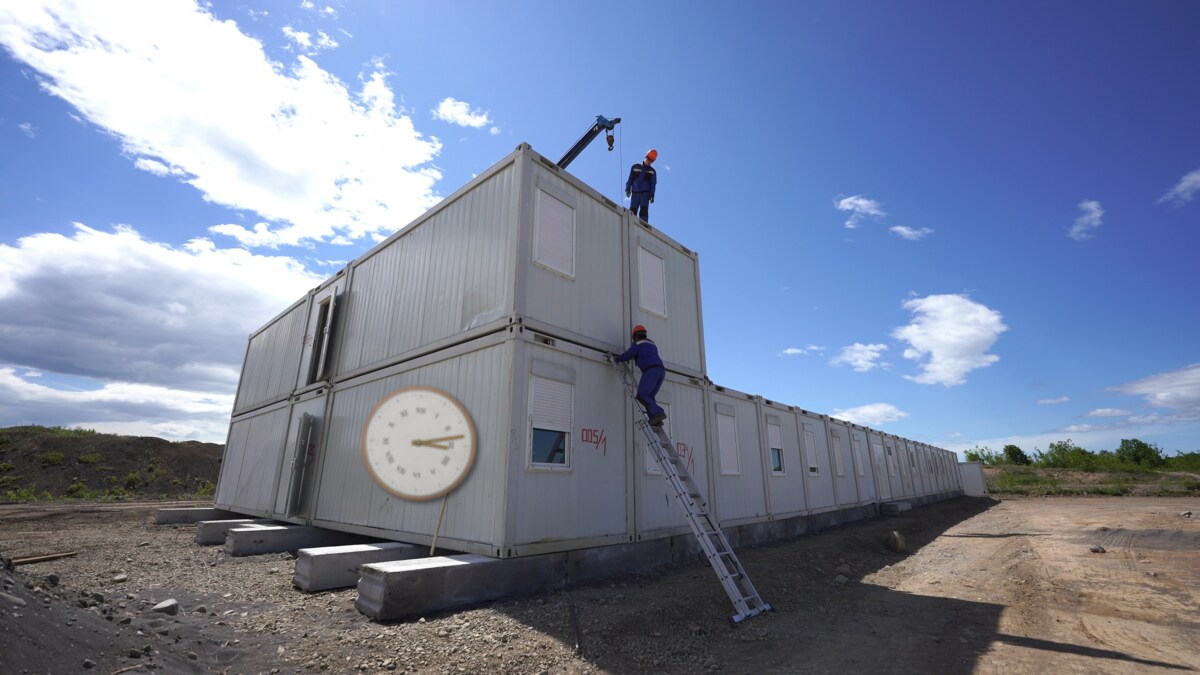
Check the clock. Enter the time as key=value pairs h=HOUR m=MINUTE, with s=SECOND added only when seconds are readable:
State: h=3 m=13
